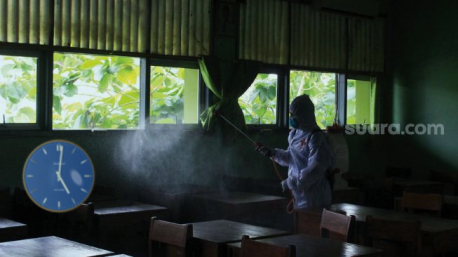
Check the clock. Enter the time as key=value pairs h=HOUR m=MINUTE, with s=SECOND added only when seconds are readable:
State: h=5 m=1
